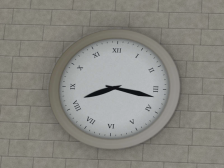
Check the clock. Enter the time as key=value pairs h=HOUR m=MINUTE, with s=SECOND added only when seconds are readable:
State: h=8 m=17
